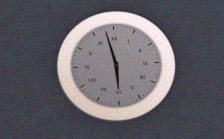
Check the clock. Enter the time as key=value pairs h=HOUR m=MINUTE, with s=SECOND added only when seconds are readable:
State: h=5 m=58
